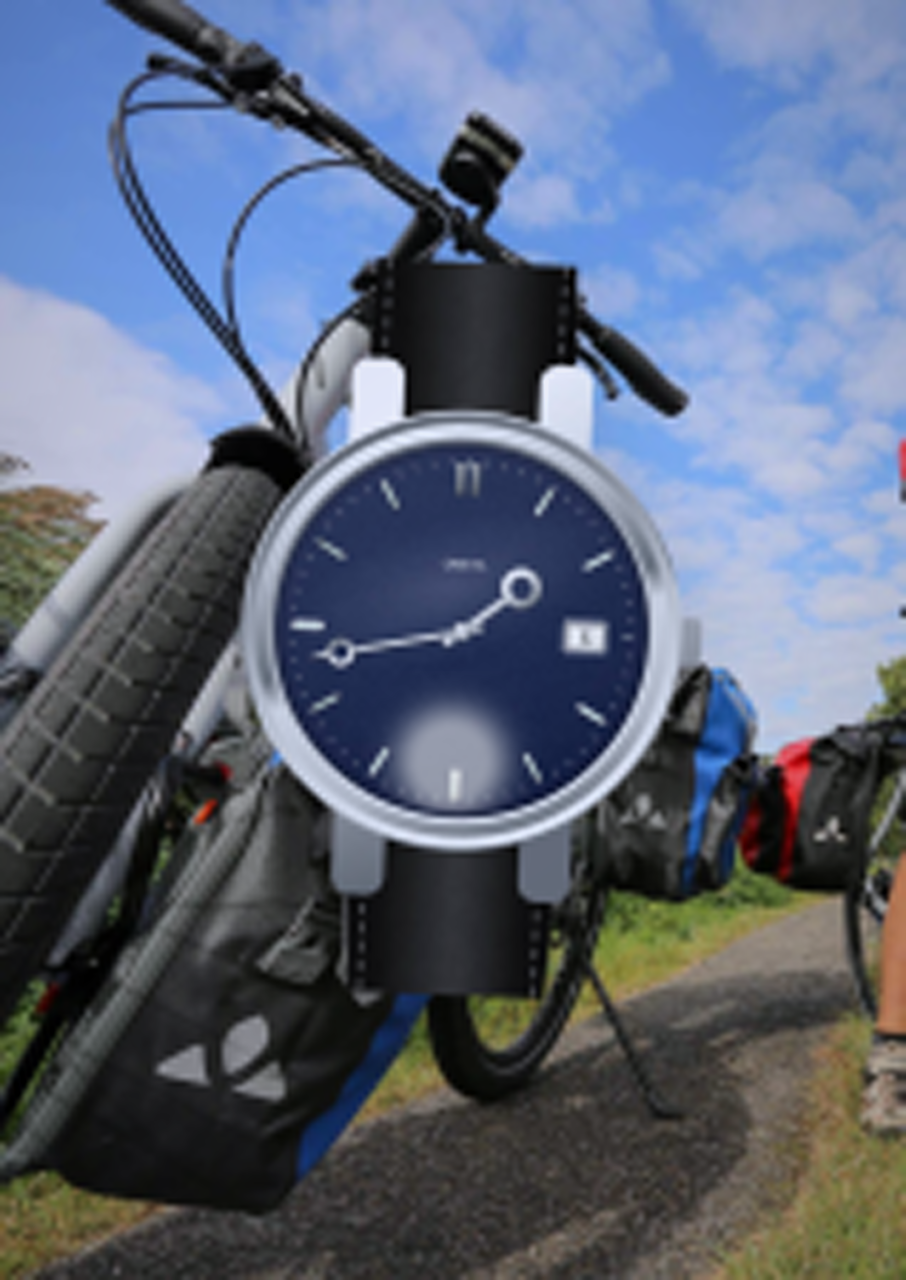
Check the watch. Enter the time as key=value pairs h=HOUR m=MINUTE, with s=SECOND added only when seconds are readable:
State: h=1 m=43
